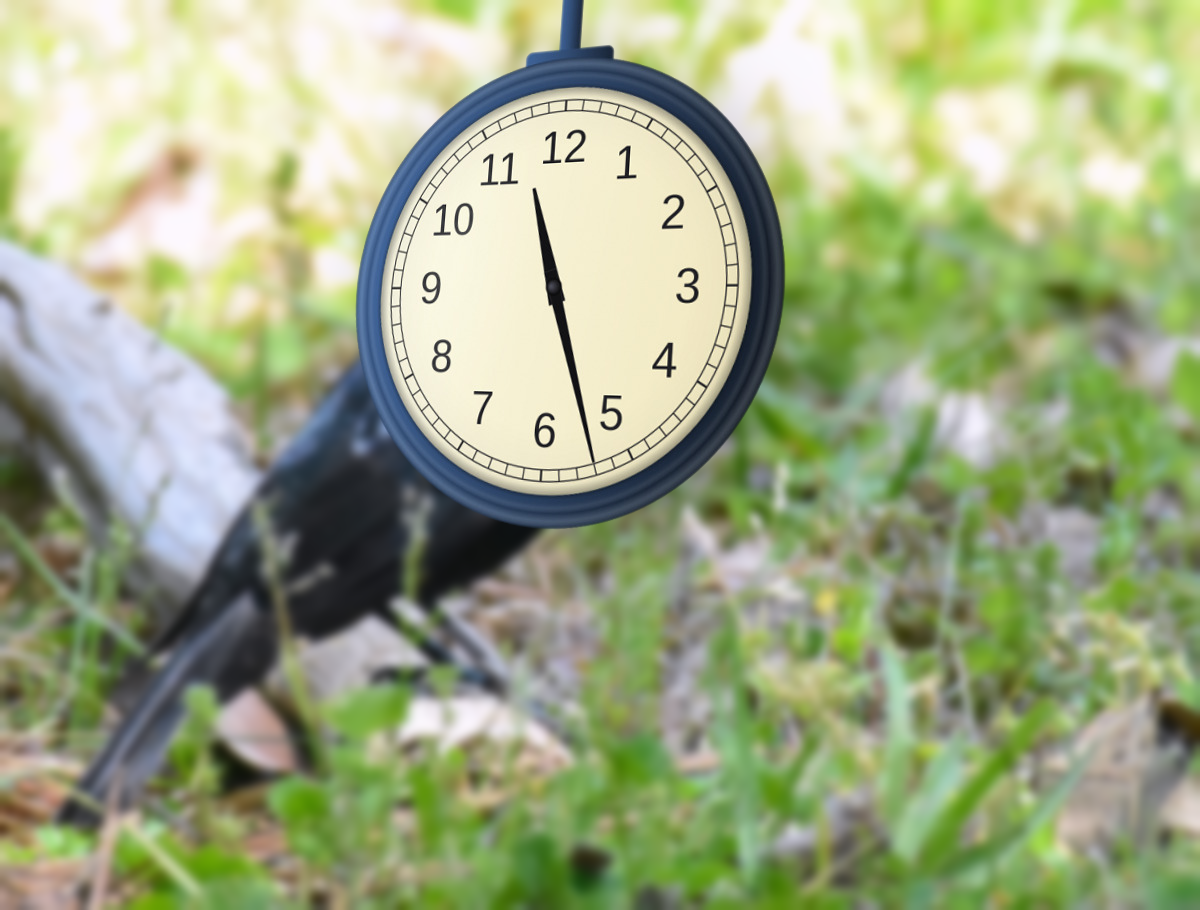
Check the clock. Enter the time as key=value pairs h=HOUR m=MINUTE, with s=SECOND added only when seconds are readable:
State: h=11 m=27
